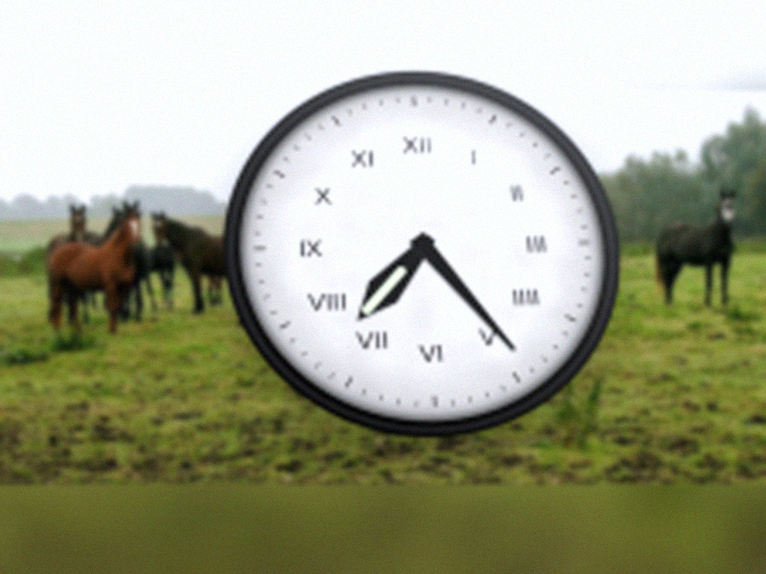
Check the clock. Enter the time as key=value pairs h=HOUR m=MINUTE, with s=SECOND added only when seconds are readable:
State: h=7 m=24
